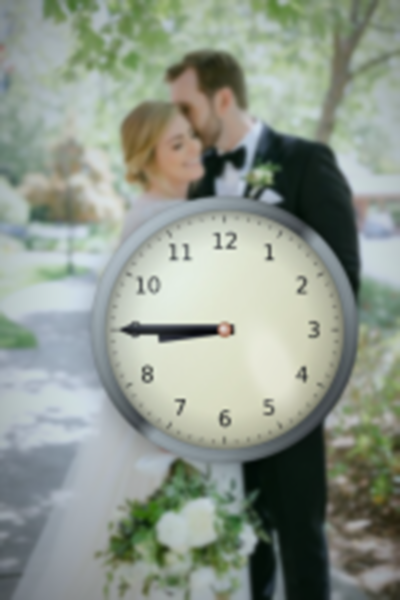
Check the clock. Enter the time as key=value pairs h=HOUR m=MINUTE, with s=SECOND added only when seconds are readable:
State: h=8 m=45
